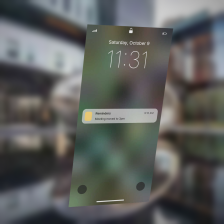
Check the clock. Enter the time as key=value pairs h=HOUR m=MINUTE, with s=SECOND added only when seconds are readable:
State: h=11 m=31
